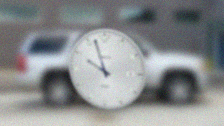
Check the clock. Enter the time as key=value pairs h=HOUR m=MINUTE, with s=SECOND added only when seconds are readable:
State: h=9 m=57
